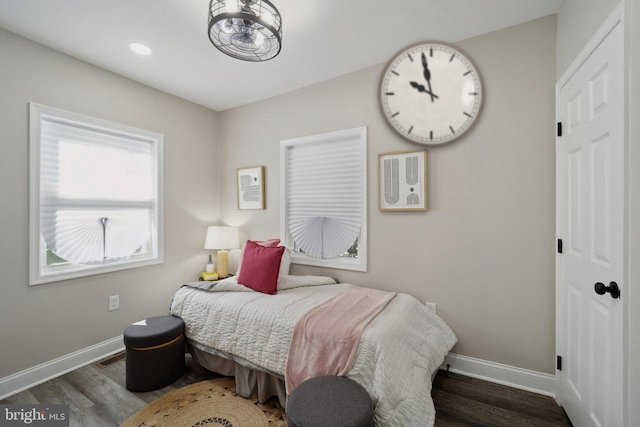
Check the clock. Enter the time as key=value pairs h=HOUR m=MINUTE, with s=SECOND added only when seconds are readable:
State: h=9 m=58
